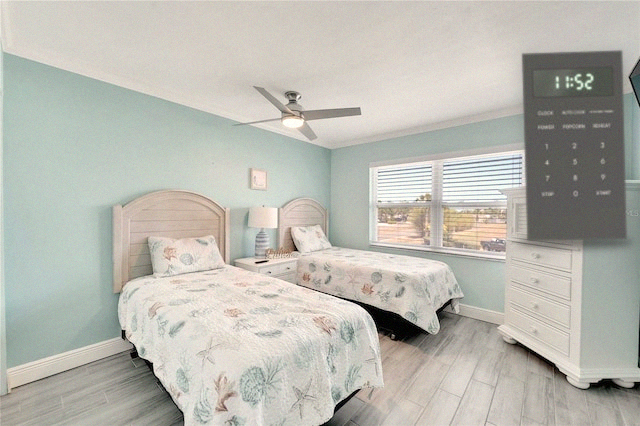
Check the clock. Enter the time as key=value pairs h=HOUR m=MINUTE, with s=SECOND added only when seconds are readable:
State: h=11 m=52
